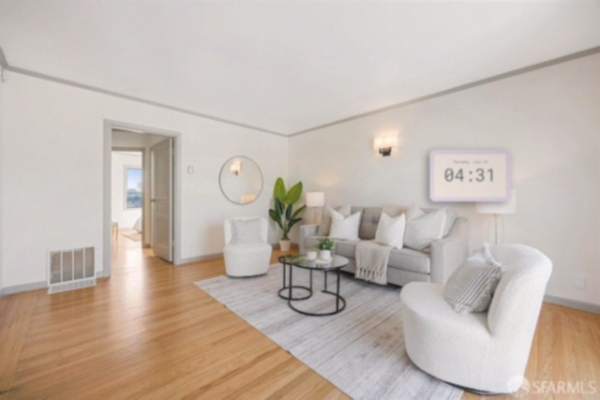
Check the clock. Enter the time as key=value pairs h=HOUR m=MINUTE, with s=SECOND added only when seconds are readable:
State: h=4 m=31
